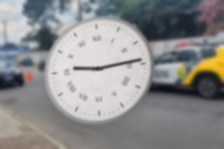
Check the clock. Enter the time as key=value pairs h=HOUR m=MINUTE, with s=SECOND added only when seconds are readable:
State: h=9 m=14
